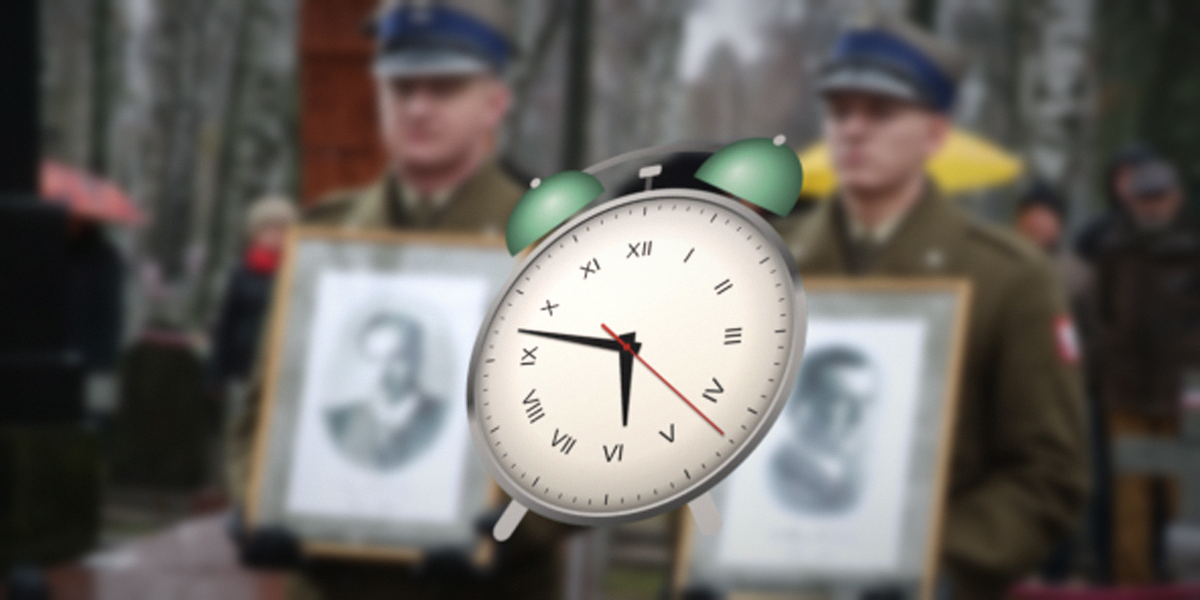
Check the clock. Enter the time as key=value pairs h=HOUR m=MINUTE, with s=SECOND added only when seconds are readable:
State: h=5 m=47 s=22
